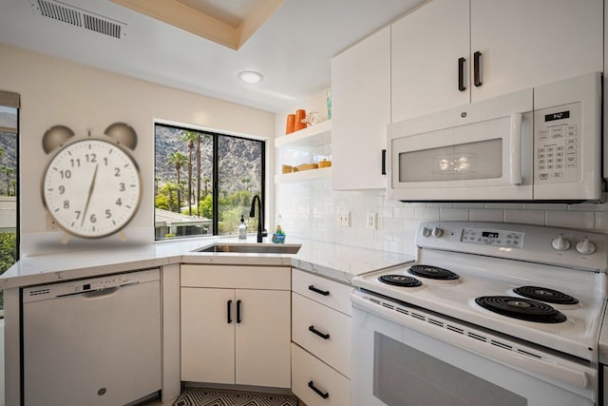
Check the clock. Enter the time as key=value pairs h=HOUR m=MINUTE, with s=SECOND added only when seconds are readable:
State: h=12 m=33
